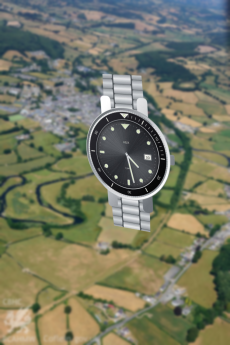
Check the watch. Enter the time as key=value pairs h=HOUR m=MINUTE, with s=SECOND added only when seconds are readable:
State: h=4 m=28
